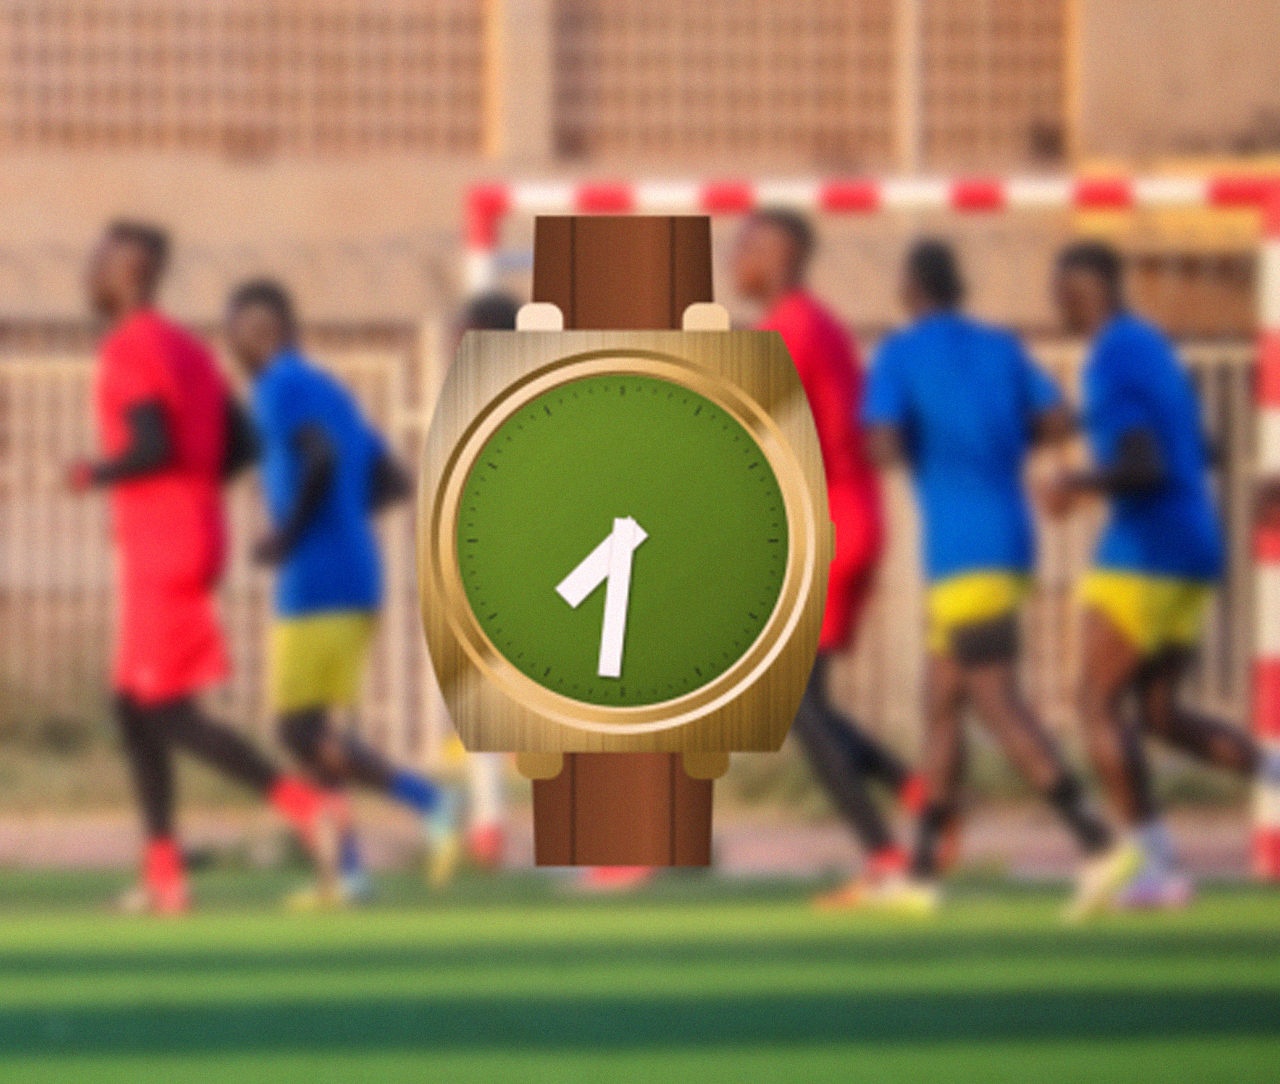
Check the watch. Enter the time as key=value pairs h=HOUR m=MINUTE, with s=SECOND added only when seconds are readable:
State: h=7 m=31
